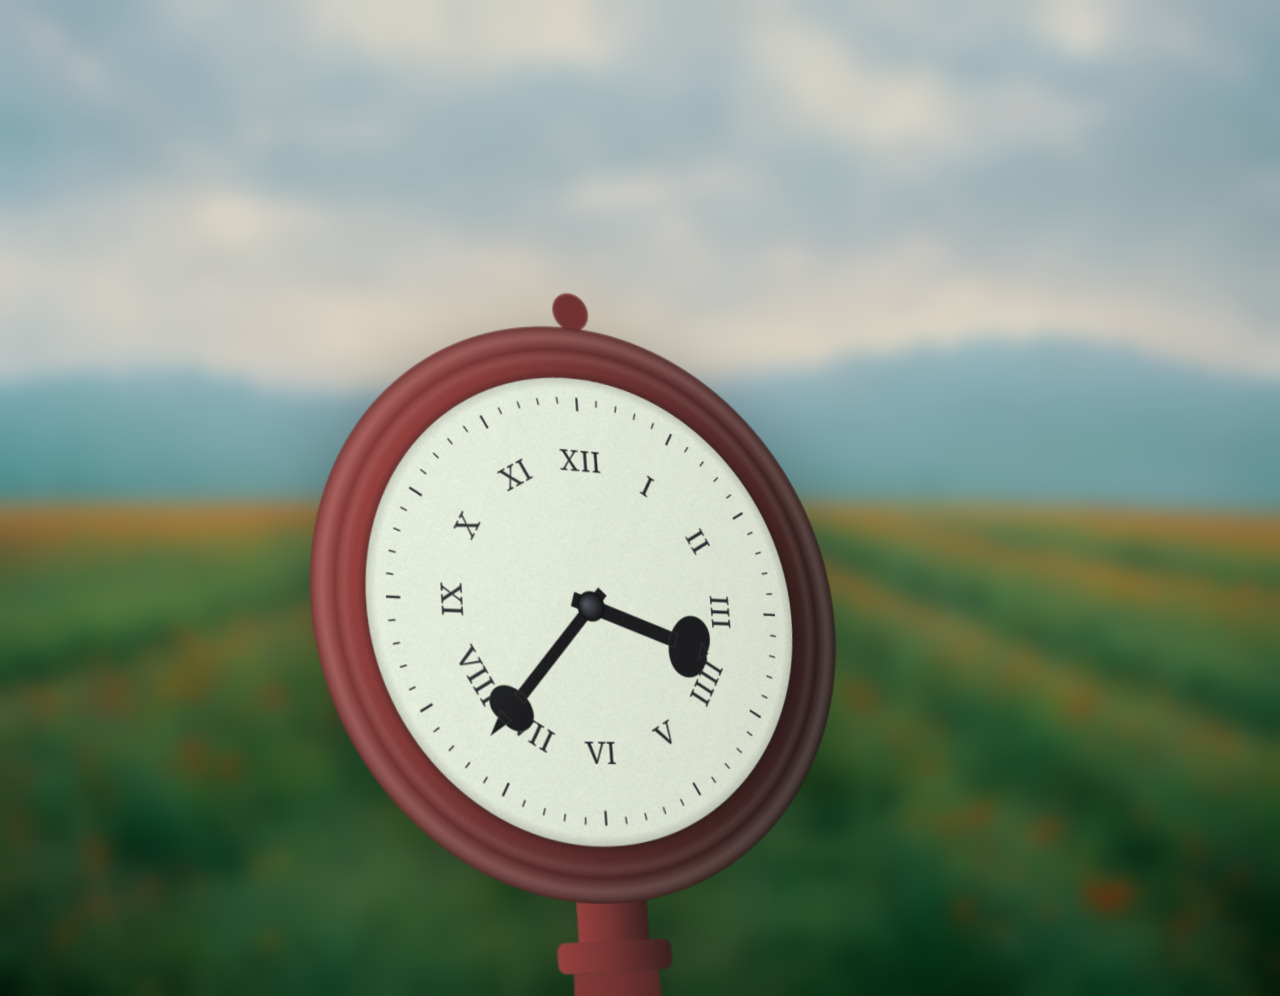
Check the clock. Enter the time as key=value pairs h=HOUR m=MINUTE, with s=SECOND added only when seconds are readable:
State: h=3 m=37
